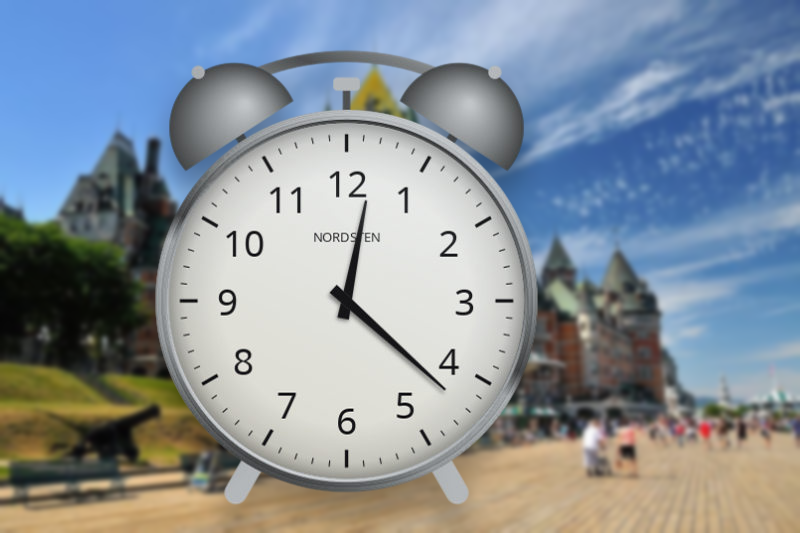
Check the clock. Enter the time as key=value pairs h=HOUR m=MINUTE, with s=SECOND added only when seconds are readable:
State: h=12 m=22
